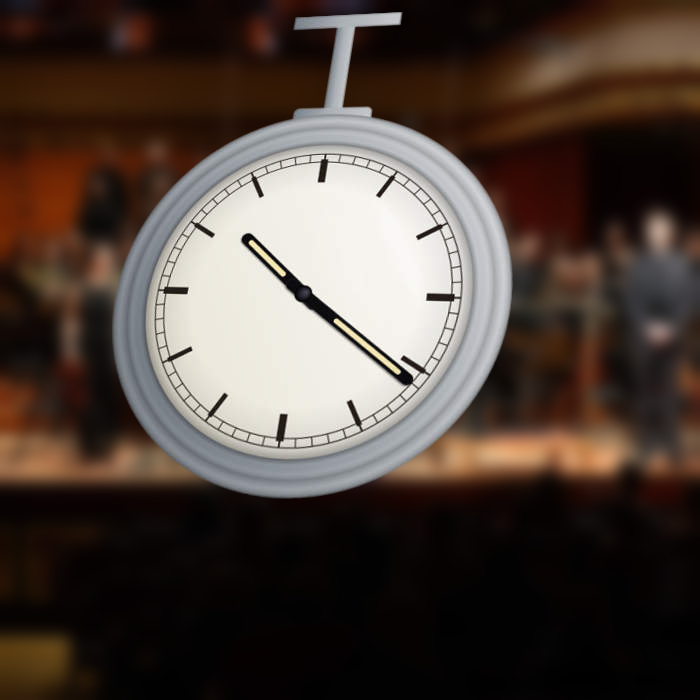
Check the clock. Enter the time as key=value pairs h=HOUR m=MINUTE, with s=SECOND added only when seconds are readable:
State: h=10 m=21
